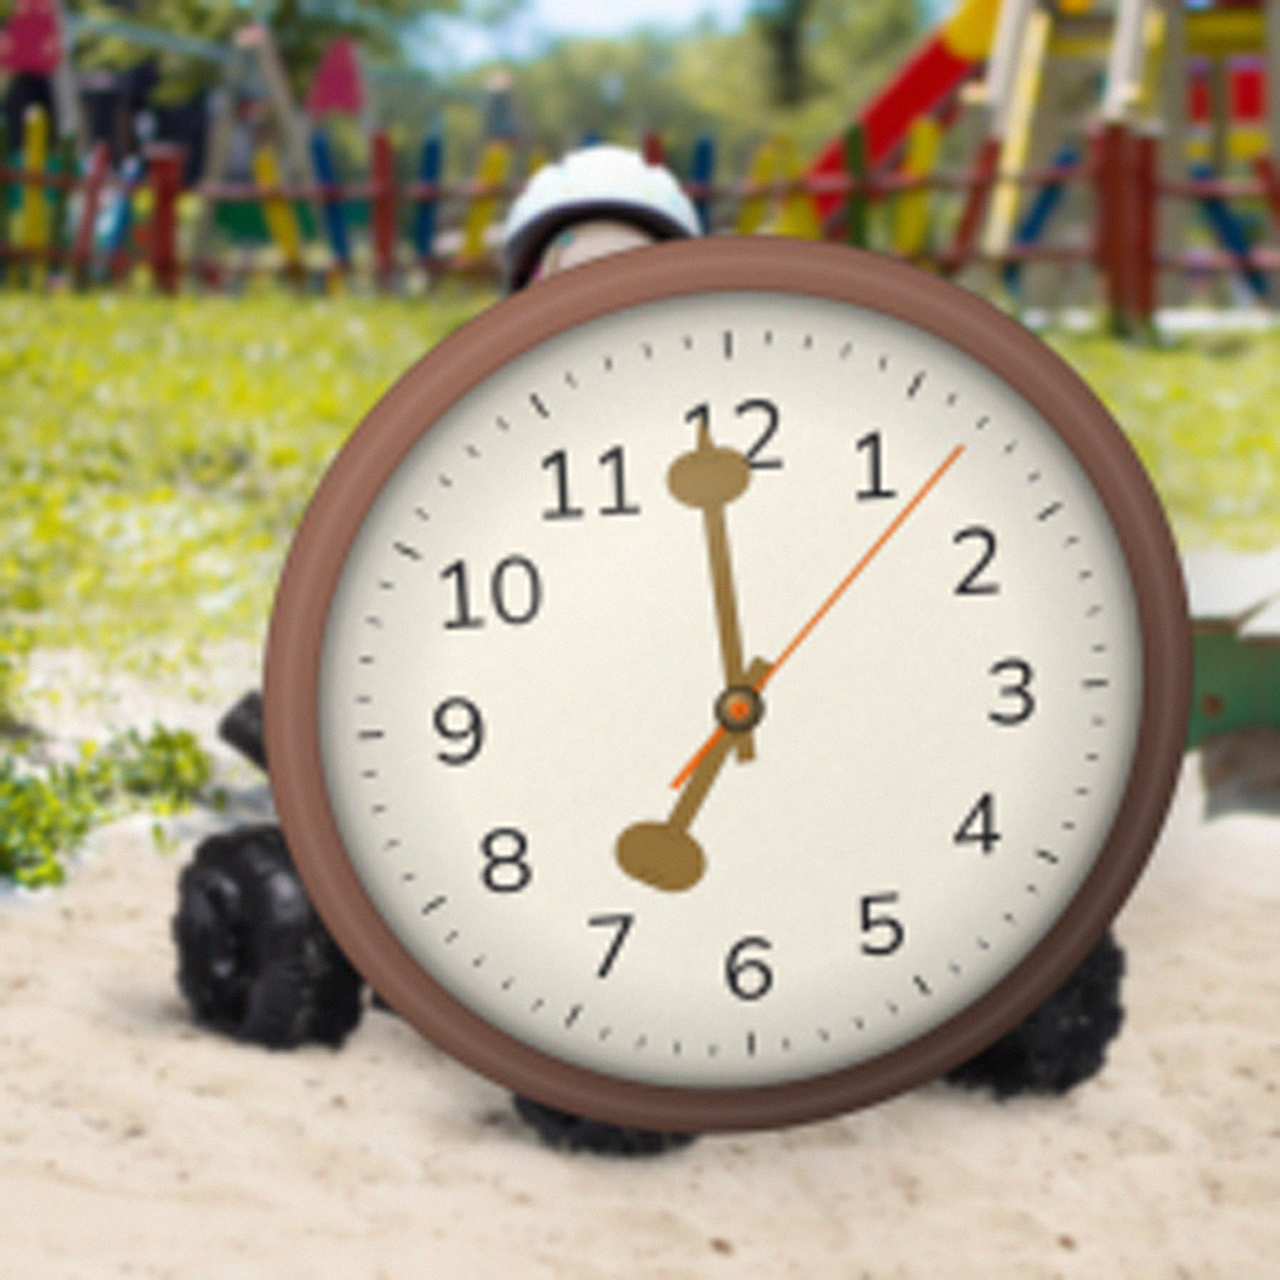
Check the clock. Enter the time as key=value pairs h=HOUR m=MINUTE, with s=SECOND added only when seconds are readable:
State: h=6 m=59 s=7
